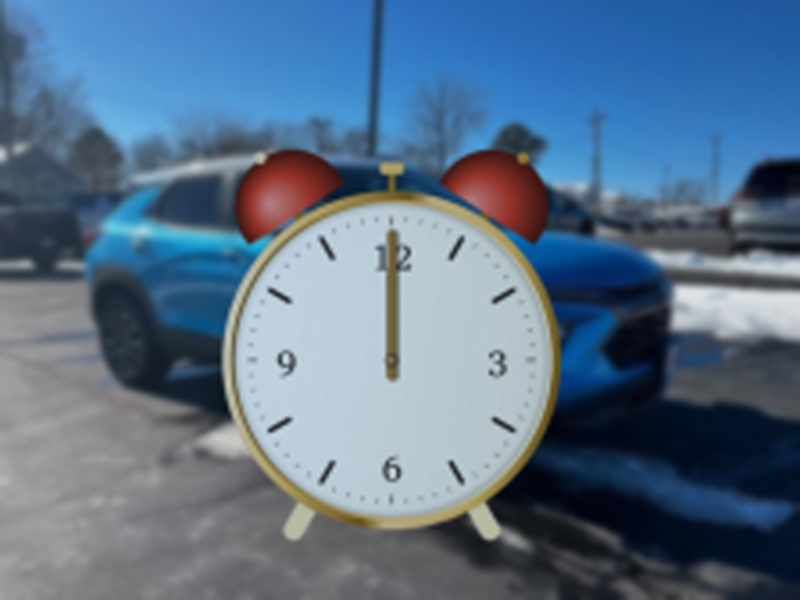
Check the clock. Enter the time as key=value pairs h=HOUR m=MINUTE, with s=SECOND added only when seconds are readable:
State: h=12 m=0
